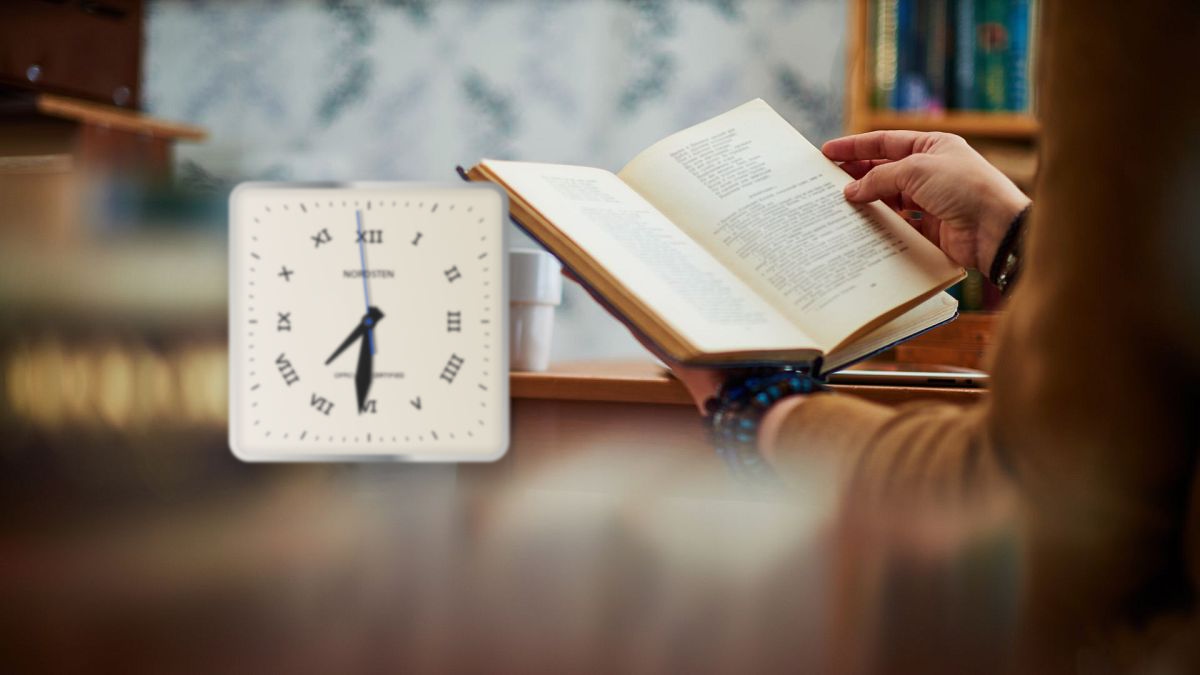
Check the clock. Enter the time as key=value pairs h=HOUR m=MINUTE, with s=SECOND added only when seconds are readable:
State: h=7 m=30 s=59
